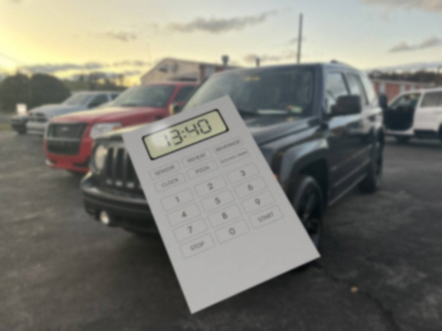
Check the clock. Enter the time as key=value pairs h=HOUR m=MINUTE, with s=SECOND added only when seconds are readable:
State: h=13 m=40
